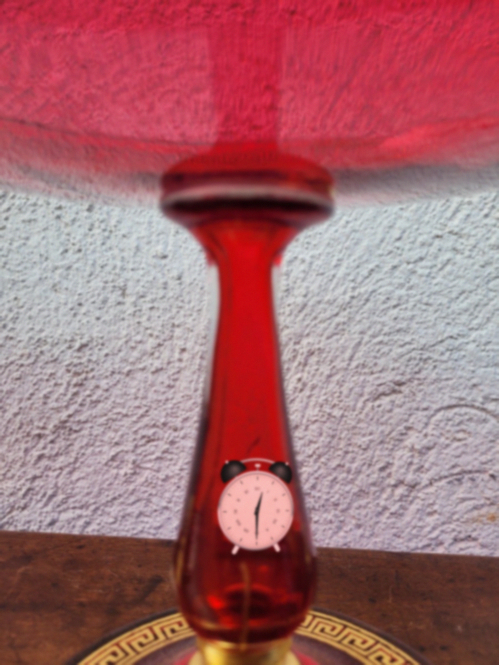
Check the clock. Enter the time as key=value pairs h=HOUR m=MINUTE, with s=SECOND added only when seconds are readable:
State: h=12 m=30
